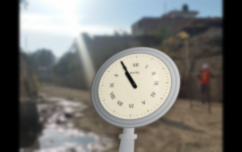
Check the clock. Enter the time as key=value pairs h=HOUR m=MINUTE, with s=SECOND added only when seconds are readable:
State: h=10 m=55
